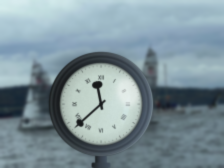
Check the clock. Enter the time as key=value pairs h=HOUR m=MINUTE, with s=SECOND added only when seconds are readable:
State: h=11 m=38
